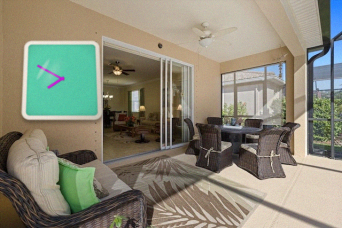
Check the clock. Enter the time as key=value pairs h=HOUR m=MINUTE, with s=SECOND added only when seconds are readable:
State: h=7 m=50
